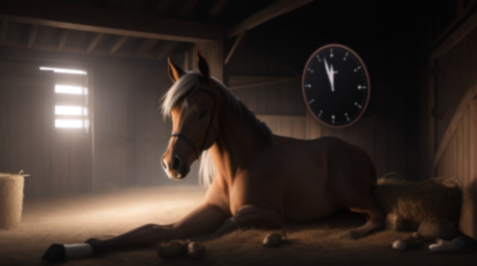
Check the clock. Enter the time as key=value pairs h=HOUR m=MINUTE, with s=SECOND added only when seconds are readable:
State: h=11 m=57
